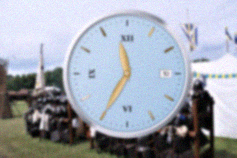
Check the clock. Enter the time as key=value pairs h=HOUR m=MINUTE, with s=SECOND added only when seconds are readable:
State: h=11 m=35
